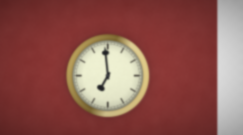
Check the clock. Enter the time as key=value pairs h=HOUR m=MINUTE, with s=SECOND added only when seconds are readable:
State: h=6 m=59
